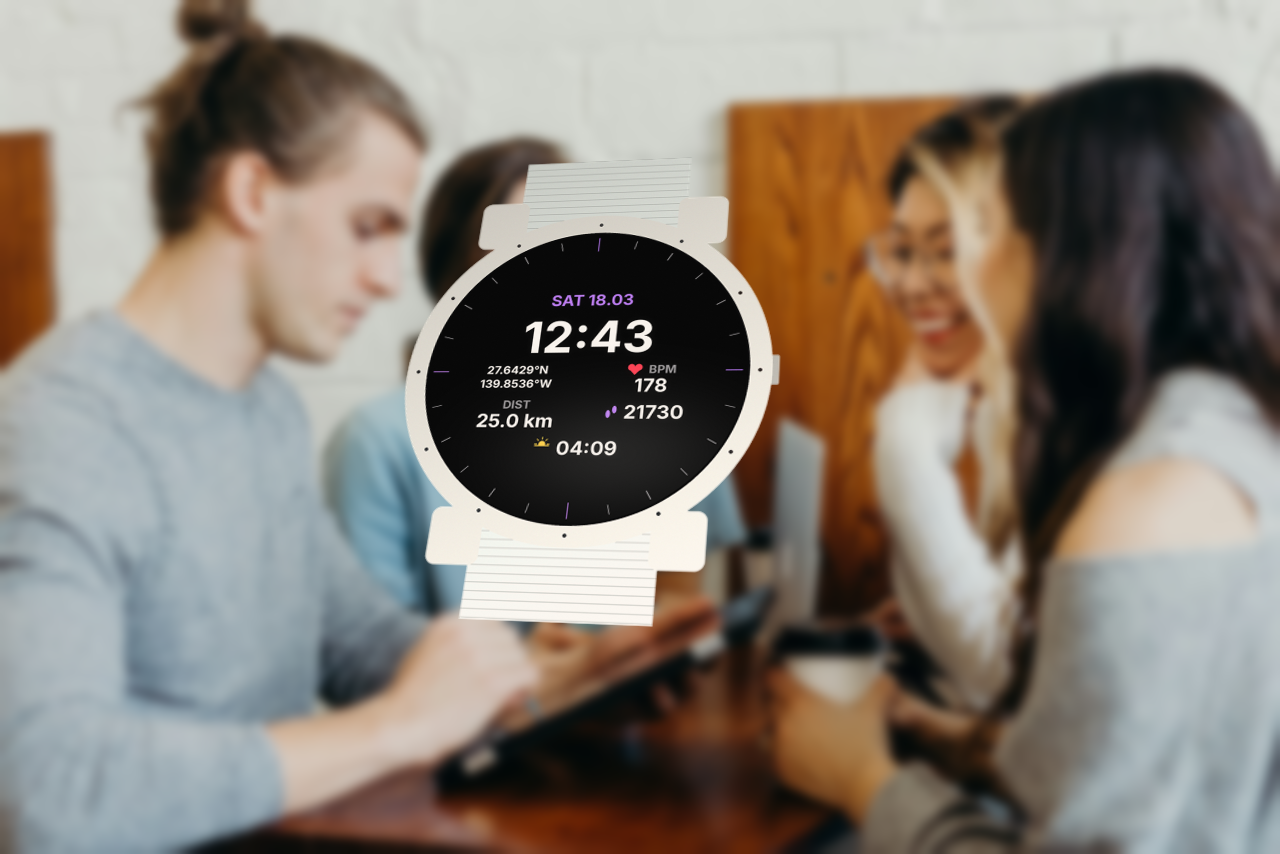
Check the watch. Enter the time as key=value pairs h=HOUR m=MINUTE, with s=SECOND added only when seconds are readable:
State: h=12 m=43
